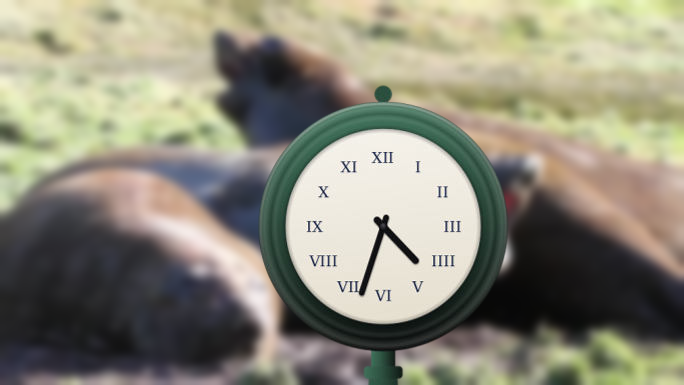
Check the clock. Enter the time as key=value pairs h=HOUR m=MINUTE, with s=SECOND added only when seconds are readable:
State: h=4 m=33
